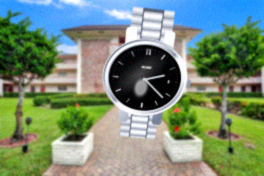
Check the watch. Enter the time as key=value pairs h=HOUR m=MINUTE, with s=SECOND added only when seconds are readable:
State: h=2 m=22
